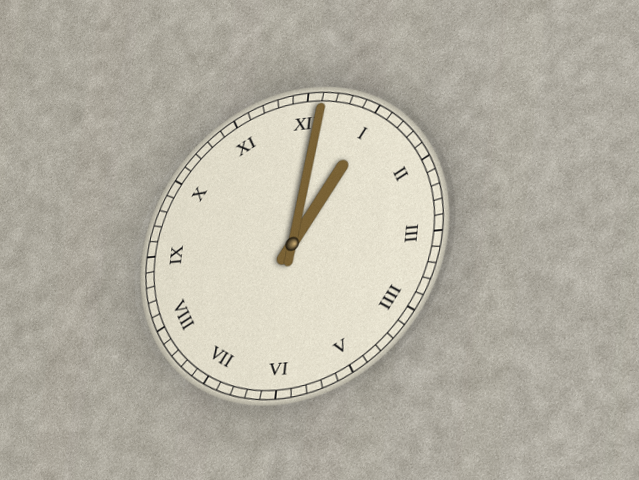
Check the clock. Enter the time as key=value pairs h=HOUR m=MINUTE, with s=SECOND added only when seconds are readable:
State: h=1 m=1
